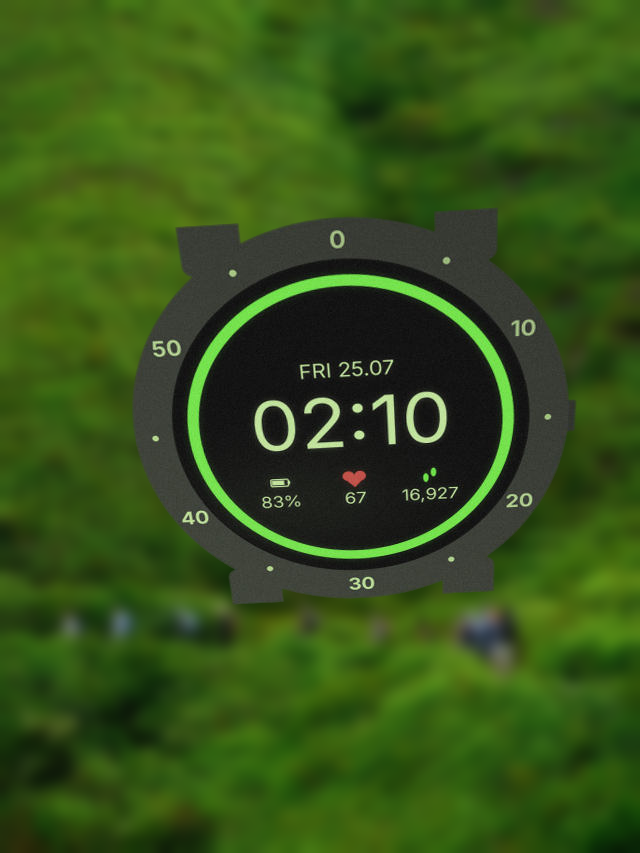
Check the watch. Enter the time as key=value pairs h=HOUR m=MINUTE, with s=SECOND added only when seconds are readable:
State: h=2 m=10
